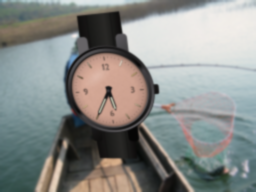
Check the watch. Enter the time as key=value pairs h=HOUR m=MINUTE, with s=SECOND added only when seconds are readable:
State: h=5 m=35
